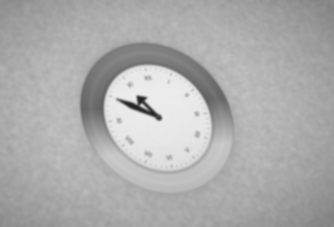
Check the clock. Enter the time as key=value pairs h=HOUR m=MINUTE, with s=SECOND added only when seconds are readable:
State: h=10 m=50
